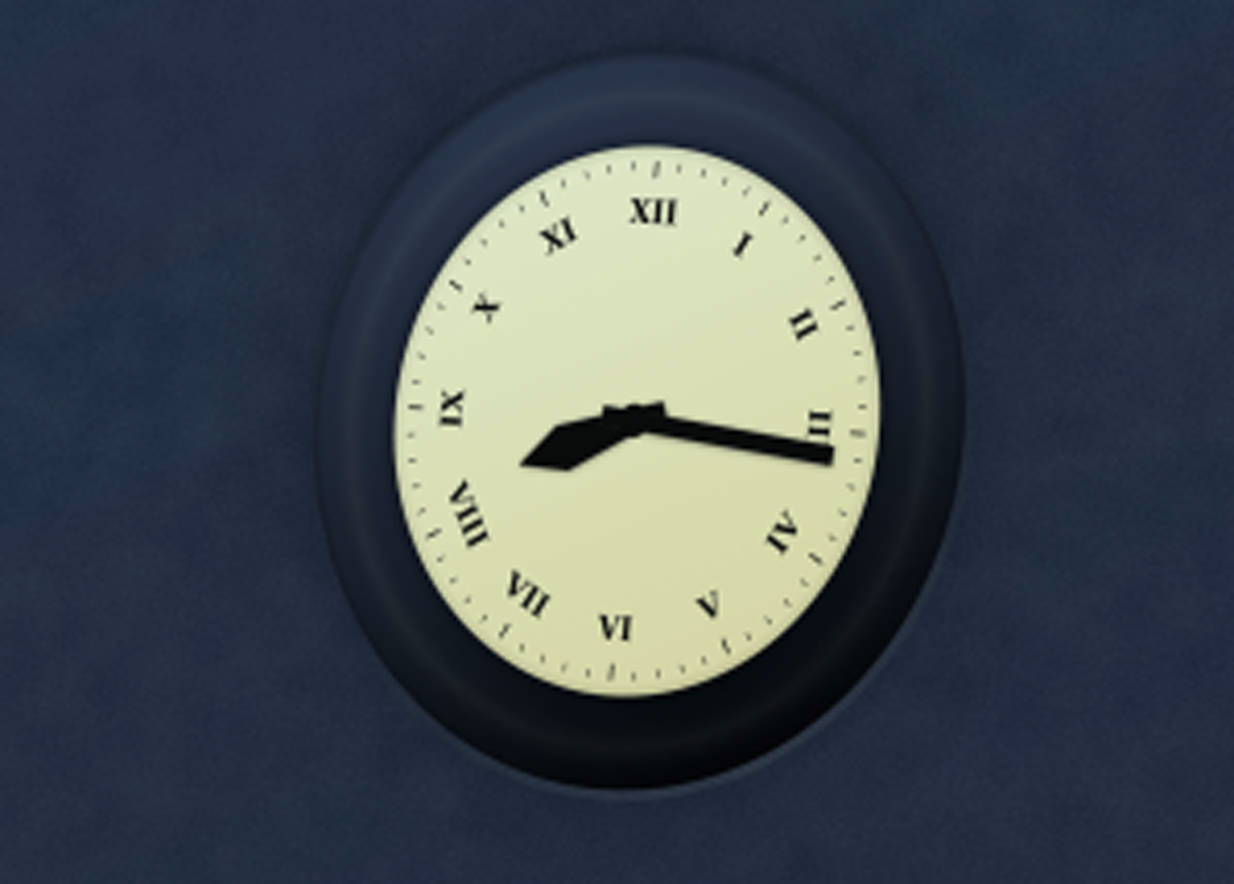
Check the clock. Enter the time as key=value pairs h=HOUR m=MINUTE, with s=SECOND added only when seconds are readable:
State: h=8 m=16
